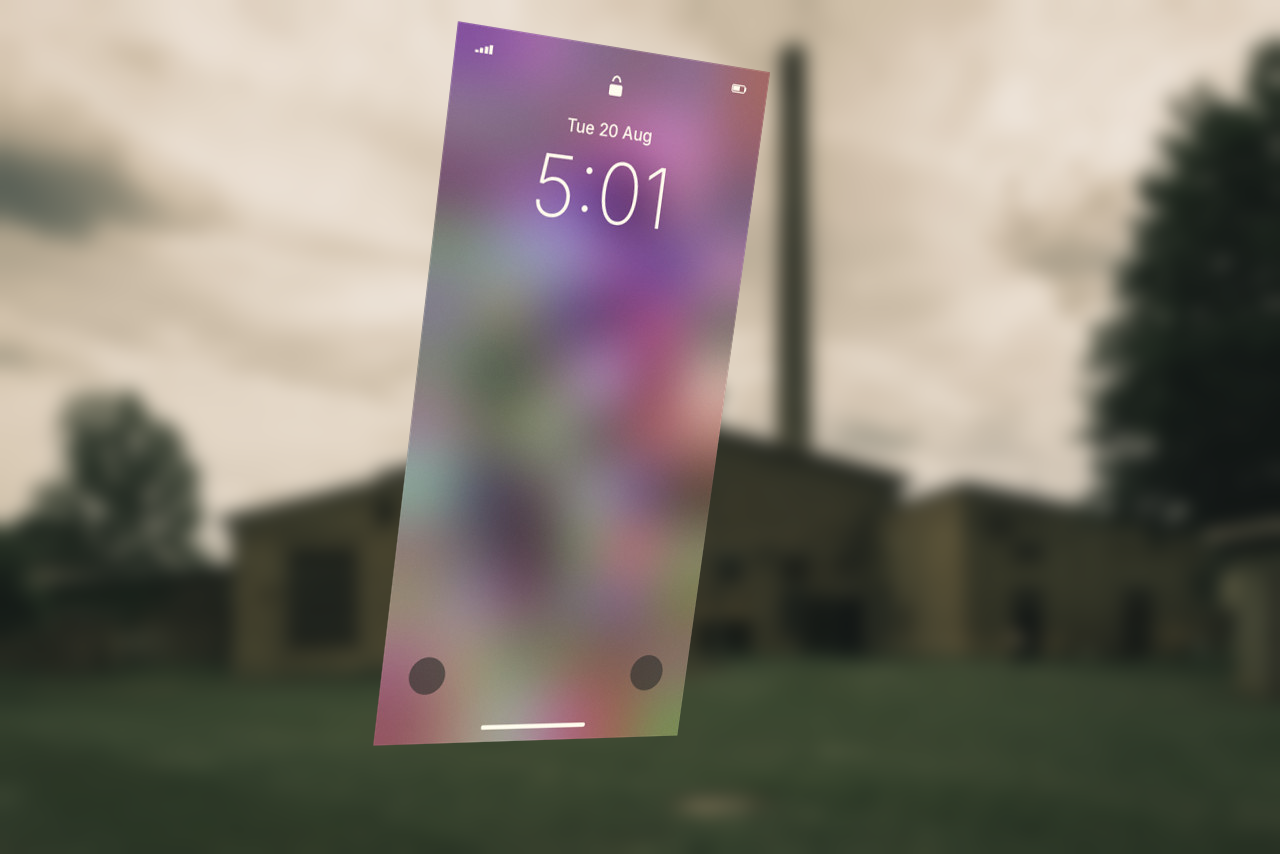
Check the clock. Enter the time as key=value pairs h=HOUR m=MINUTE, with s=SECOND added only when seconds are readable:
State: h=5 m=1
